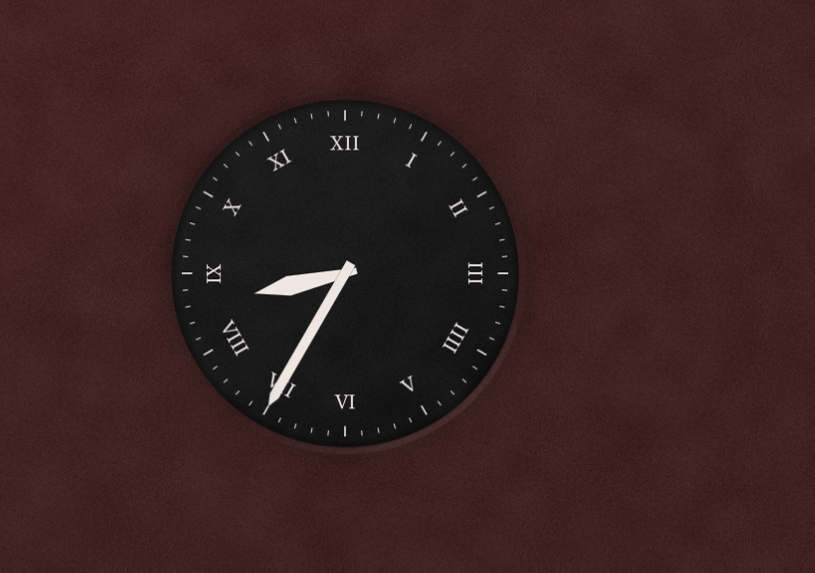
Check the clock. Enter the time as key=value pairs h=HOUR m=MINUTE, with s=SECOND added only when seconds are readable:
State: h=8 m=35
